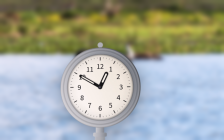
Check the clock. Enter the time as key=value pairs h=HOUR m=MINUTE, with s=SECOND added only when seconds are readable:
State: h=12 m=50
